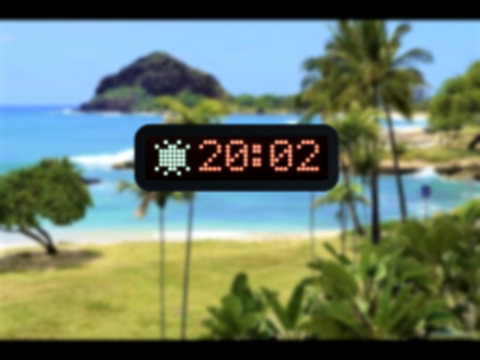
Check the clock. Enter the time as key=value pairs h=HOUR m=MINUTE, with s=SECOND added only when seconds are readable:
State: h=20 m=2
